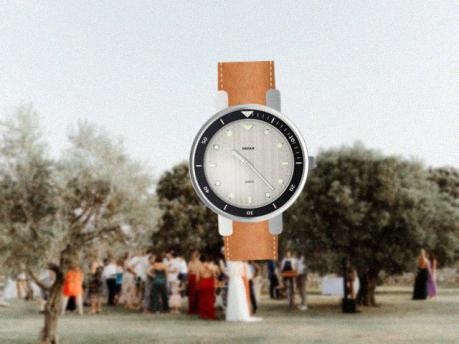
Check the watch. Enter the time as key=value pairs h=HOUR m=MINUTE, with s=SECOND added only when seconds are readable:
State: h=10 m=23
